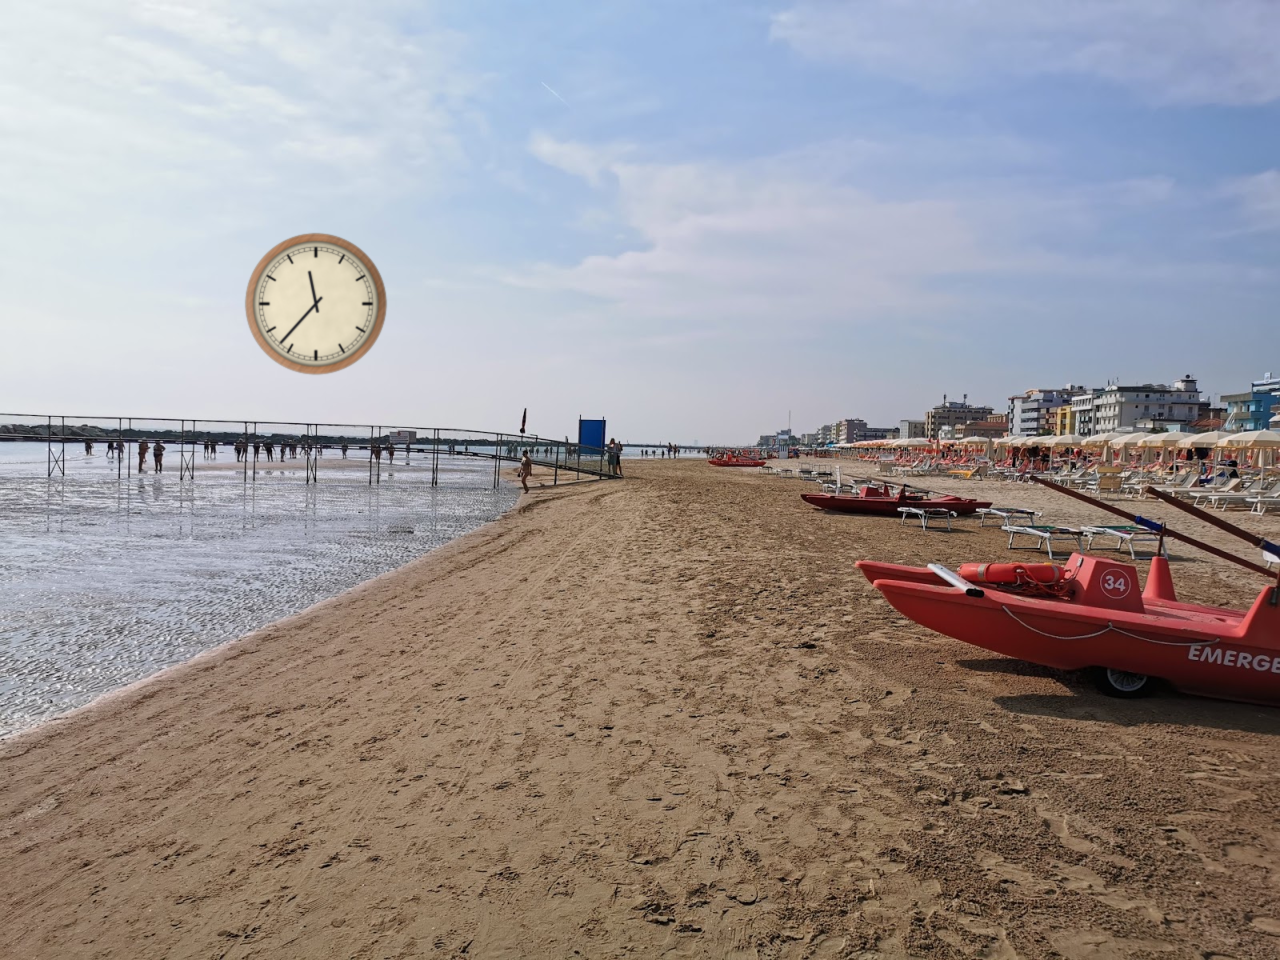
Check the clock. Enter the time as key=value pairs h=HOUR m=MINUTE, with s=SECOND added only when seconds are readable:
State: h=11 m=37
